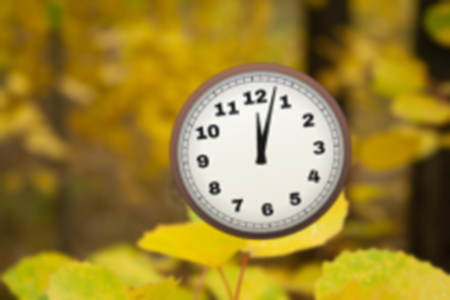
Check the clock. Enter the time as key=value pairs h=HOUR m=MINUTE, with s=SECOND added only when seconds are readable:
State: h=12 m=3
